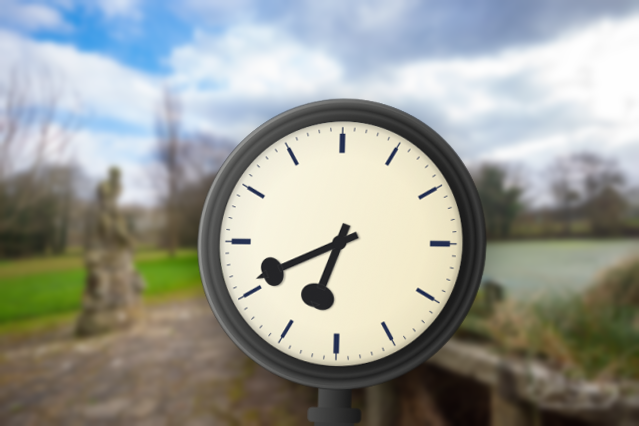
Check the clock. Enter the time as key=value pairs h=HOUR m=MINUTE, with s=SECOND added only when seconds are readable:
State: h=6 m=41
